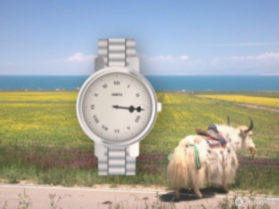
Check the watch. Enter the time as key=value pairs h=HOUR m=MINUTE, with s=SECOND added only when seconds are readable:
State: h=3 m=16
